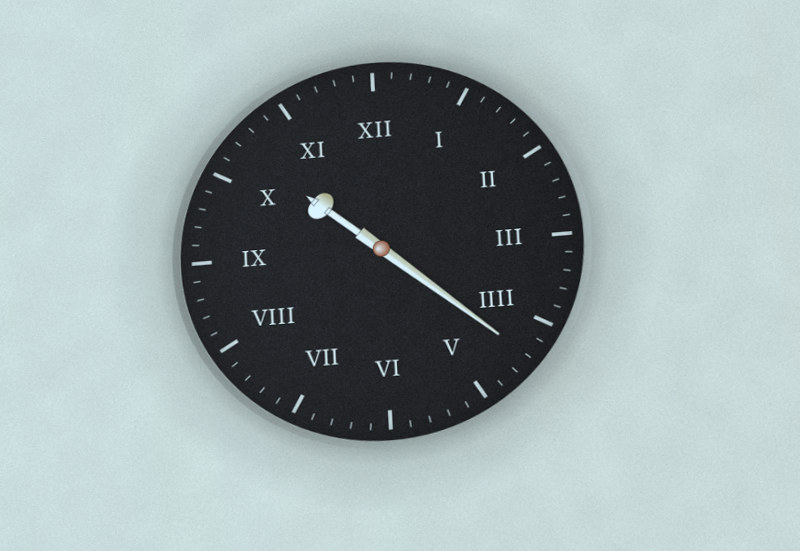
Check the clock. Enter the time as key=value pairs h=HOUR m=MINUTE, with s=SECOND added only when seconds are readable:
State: h=10 m=22
